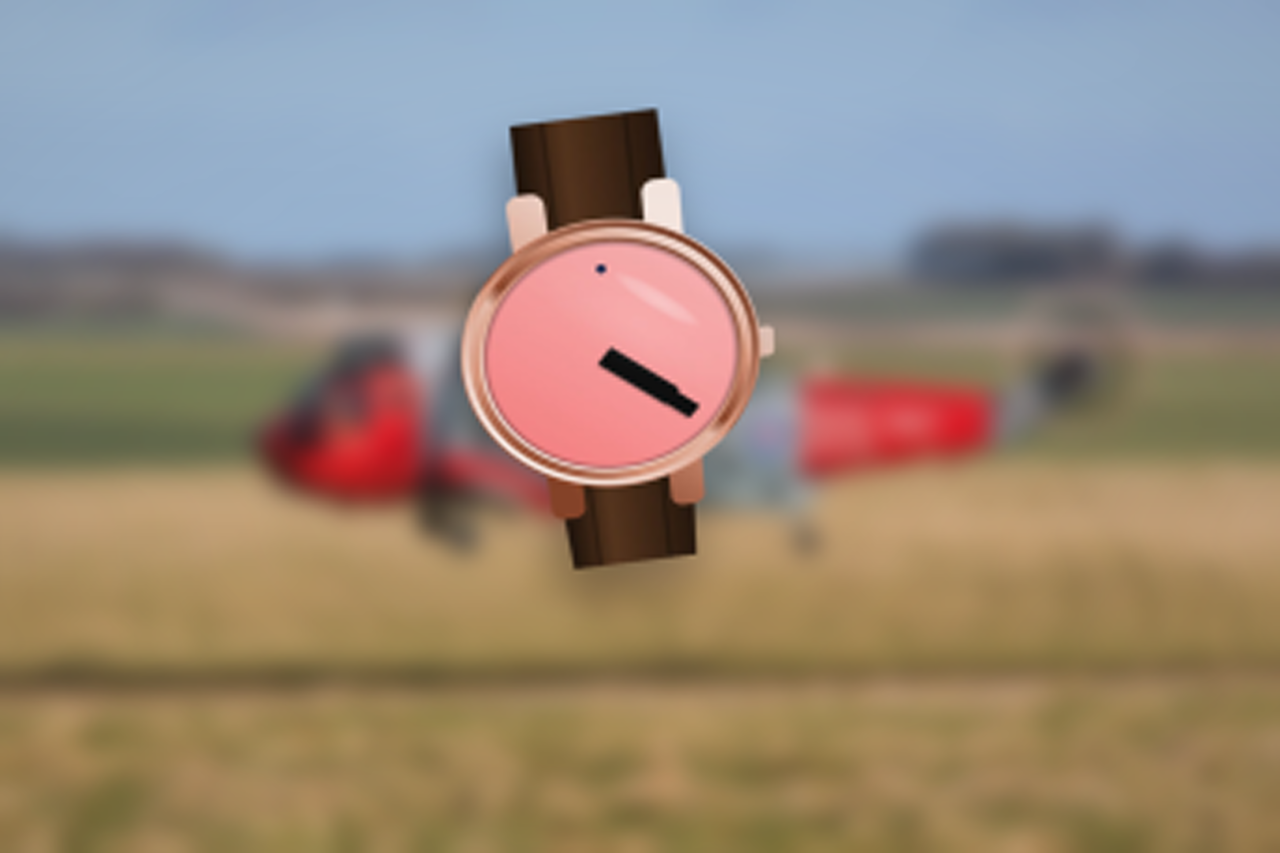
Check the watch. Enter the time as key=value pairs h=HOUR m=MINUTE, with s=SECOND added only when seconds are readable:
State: h=4 m=22
